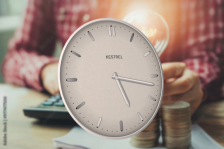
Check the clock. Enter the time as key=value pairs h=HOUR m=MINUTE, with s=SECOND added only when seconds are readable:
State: h=5 m=17
